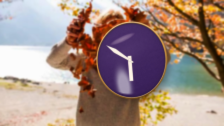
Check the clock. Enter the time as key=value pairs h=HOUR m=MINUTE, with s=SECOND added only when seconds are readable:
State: h=5 m=50
